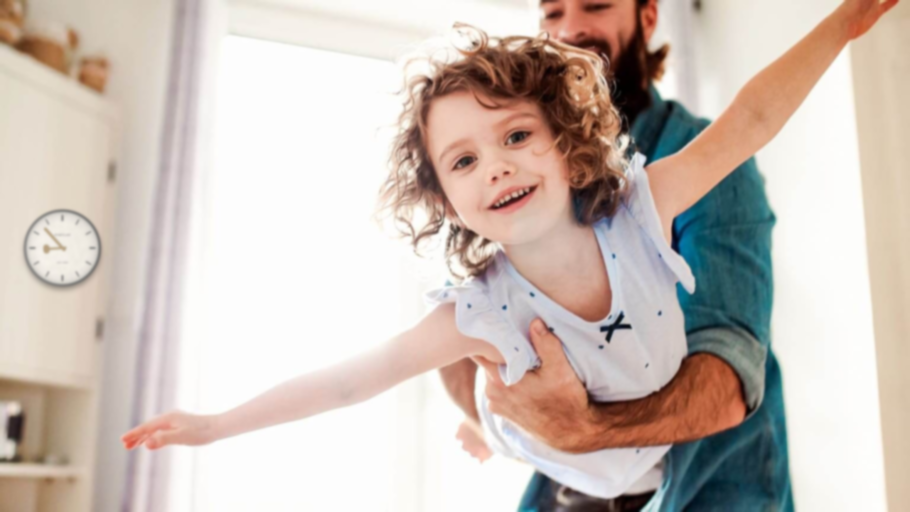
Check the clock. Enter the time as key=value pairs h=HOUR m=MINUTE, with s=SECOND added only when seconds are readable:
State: h=8 m=53
